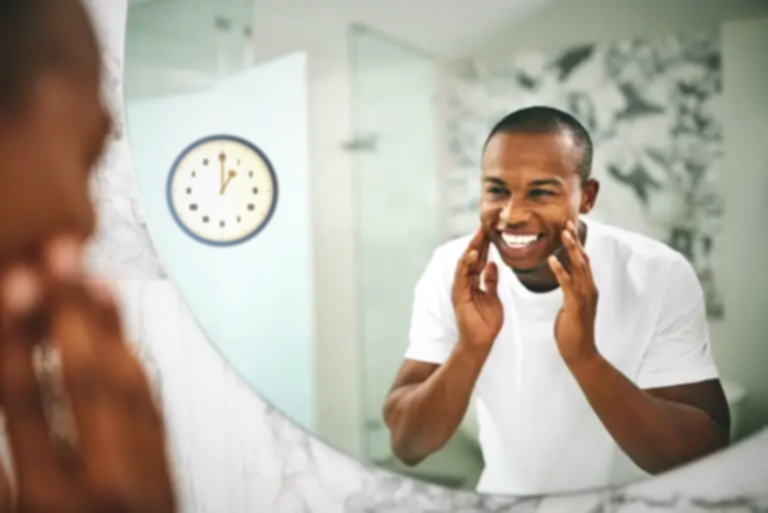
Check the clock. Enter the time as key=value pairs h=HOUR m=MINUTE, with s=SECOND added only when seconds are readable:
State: h=1 m=0
